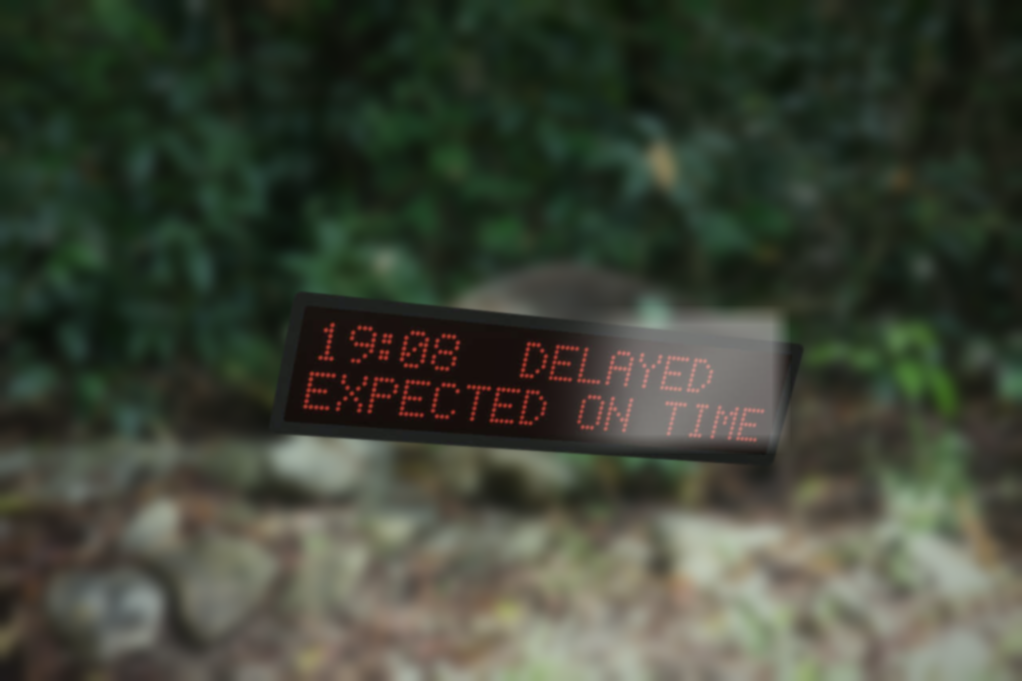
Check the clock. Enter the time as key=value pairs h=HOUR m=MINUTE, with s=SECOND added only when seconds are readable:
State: h=19 m=8
